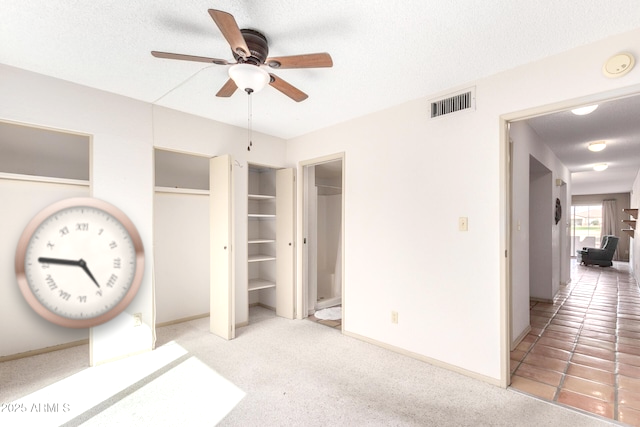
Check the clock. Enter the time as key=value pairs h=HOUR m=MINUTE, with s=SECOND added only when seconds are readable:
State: h=4 m=46
